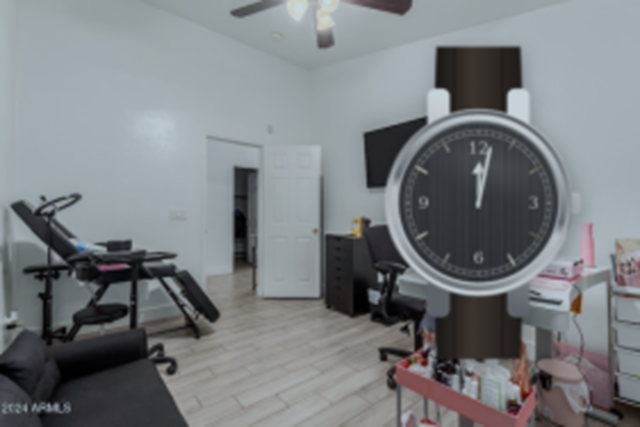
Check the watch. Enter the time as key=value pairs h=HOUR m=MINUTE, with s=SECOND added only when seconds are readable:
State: h=12 m=2
